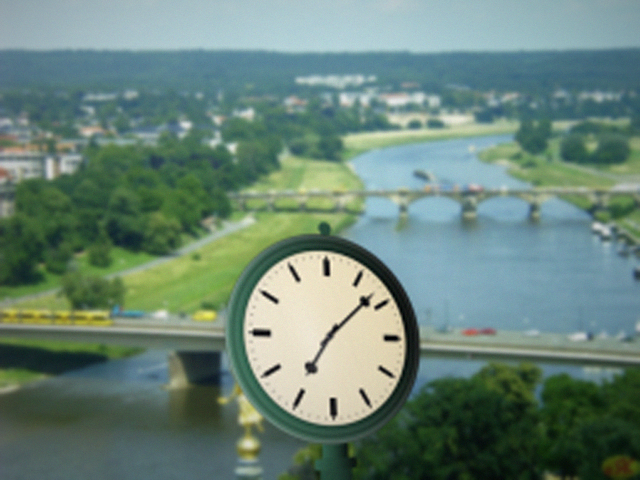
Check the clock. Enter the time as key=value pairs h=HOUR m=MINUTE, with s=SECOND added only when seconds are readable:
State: h=7 m=8
